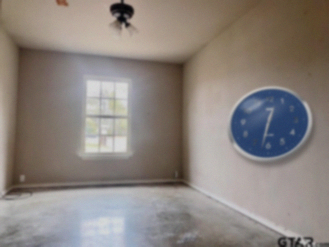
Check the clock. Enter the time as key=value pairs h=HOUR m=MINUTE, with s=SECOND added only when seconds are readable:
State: h=12 m=32
